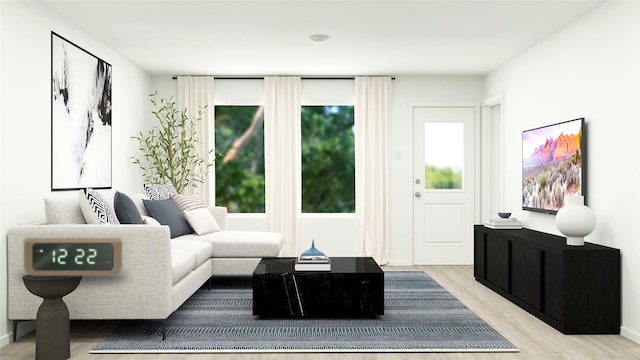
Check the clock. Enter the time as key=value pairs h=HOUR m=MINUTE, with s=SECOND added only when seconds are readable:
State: h=12 m=22
